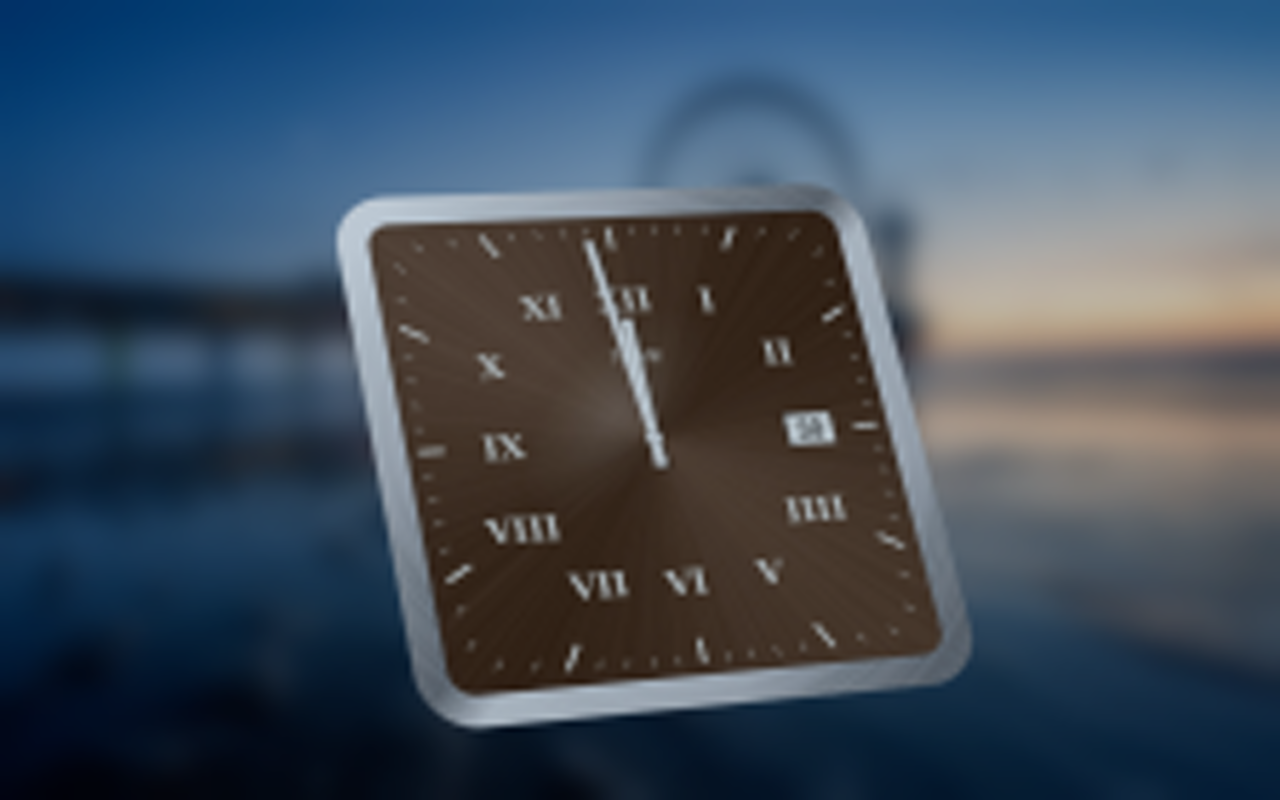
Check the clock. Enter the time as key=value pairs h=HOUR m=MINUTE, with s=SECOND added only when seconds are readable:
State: h=11 m=59
